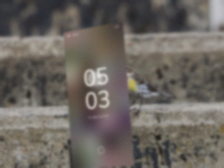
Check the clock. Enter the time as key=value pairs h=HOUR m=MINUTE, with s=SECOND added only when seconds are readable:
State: h=5 m=3
